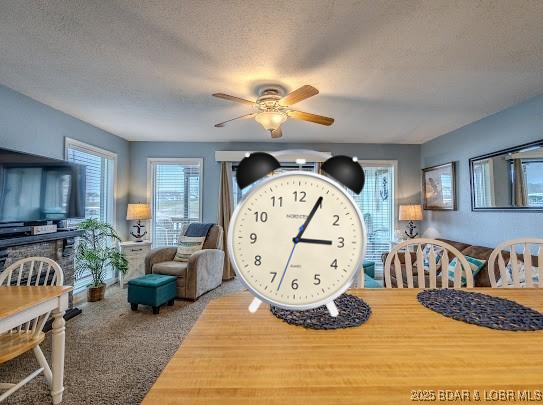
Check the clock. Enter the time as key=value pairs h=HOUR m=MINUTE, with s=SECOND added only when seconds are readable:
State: h=3 m=4 s=33
